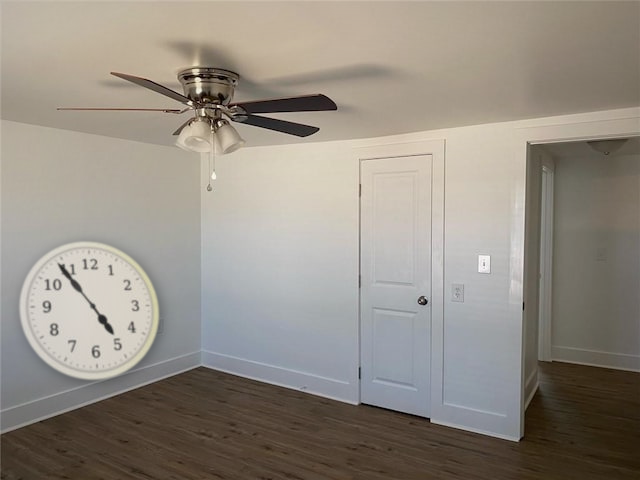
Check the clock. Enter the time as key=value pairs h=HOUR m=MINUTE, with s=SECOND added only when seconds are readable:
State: h=4 m=54
